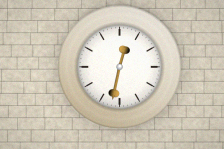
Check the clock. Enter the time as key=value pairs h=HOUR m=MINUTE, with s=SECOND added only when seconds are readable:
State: h=12 m=32
